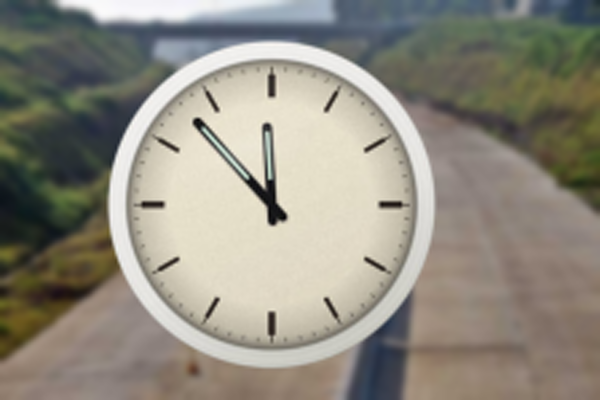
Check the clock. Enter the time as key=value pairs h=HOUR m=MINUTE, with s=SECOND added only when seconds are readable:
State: h=11 m=53
